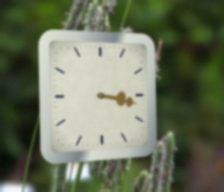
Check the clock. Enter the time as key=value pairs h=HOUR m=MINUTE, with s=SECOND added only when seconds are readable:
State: h=3 m=17
